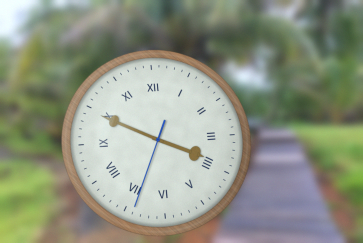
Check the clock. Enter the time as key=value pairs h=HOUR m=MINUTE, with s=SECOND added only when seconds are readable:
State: h=3 m=49 s=34
